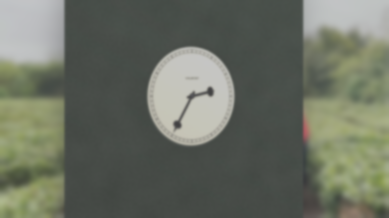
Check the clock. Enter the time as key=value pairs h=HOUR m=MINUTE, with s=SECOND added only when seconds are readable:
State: h=2 m=35
